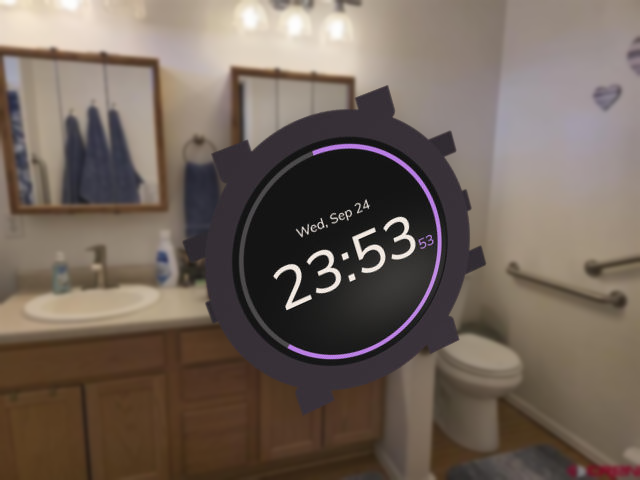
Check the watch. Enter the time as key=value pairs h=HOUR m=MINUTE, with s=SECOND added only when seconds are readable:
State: h=23 m=53 s=53
